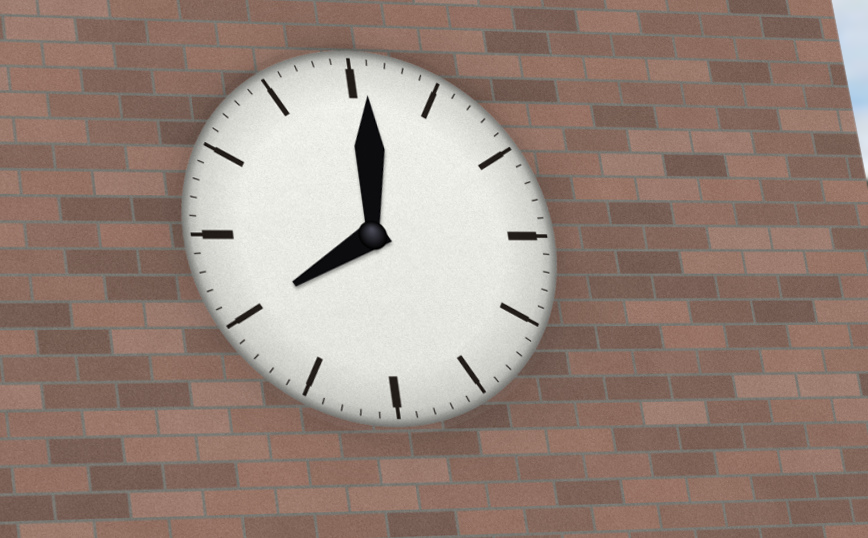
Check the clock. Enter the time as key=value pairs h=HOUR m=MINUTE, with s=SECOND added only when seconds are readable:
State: h=8 m=1
